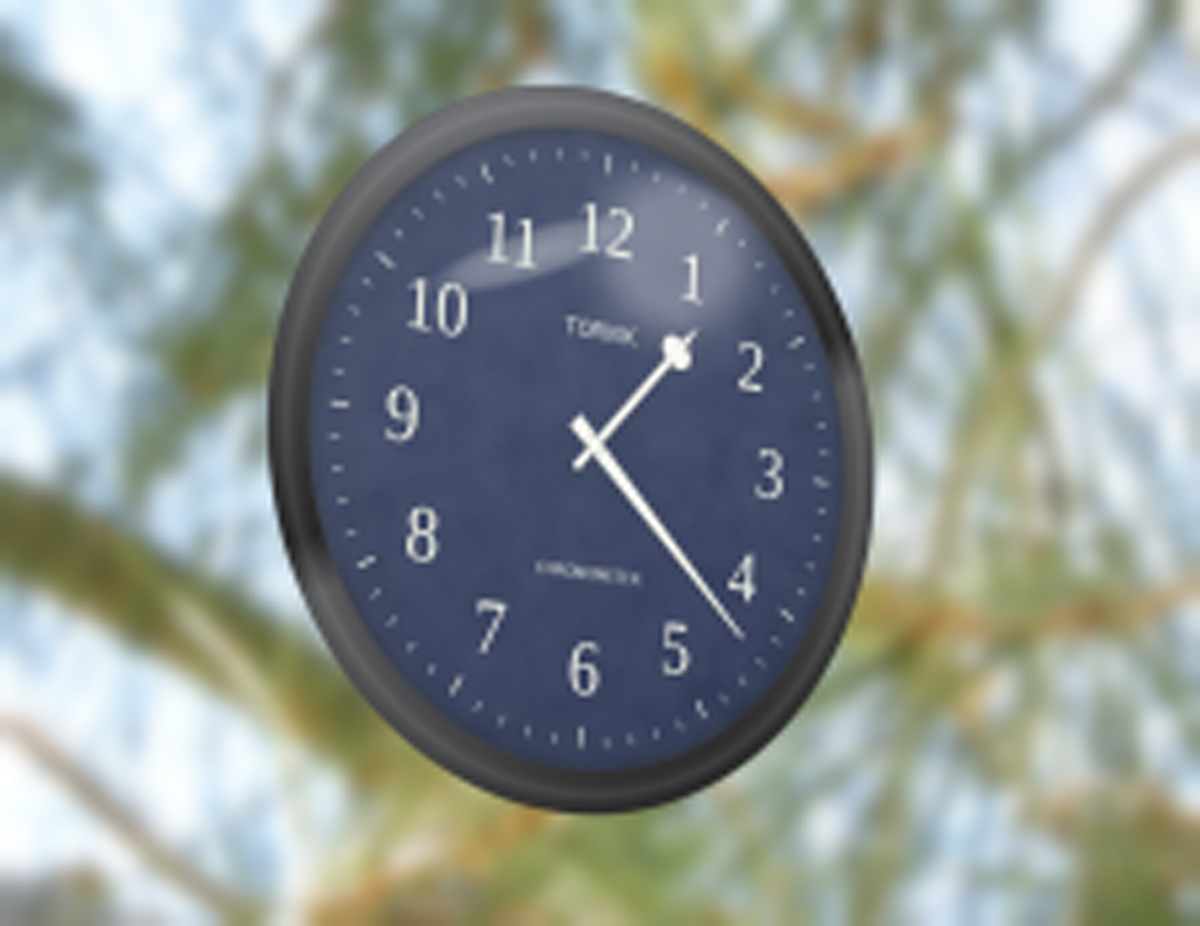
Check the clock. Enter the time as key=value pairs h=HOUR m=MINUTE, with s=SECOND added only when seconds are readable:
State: h=1 m=22
